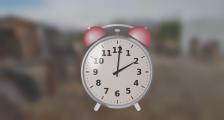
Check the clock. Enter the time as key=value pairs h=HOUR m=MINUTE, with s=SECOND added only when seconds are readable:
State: h=2 m=1
